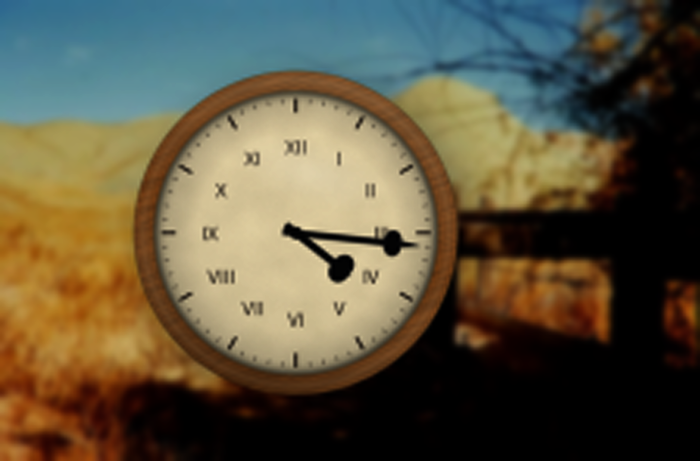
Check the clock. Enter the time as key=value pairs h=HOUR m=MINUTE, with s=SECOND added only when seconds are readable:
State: h=4 m=16
